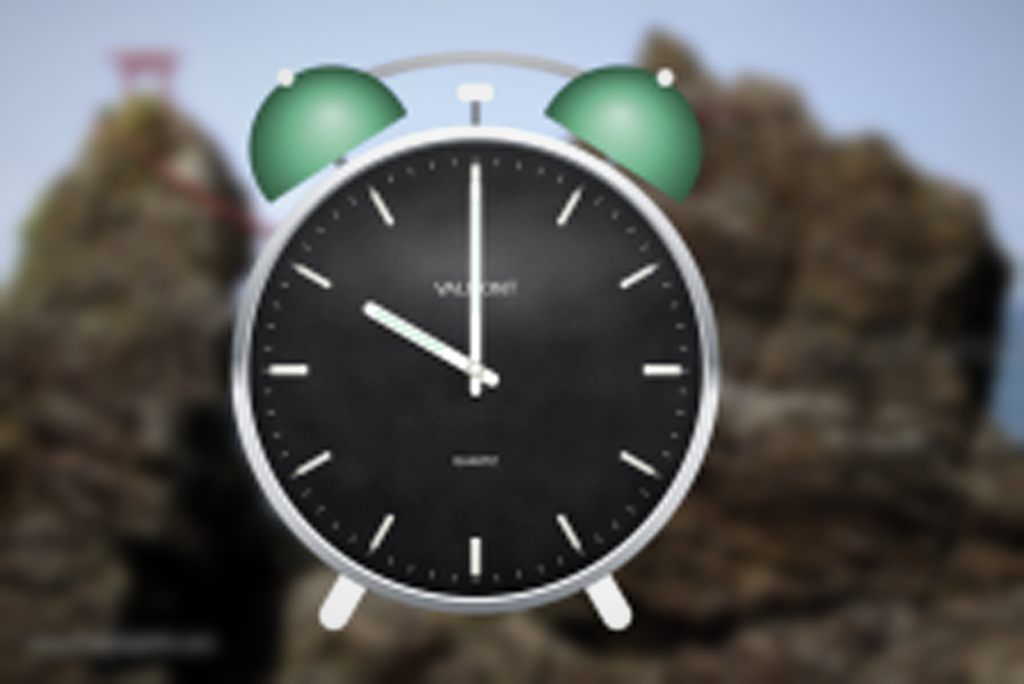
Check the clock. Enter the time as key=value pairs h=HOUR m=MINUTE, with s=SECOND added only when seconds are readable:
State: h=10 m=0
